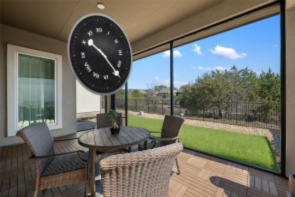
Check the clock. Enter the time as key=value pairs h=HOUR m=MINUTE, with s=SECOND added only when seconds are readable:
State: h=10 m=24
